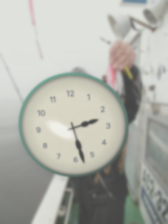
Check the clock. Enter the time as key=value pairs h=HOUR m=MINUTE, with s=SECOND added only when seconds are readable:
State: h=2 m=28
